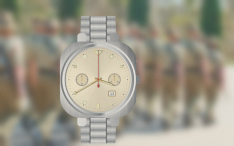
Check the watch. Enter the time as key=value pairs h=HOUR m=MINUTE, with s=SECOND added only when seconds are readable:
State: h=3 m=40
